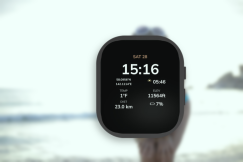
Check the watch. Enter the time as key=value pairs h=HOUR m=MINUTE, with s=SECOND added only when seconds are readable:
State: h=15 m=16
